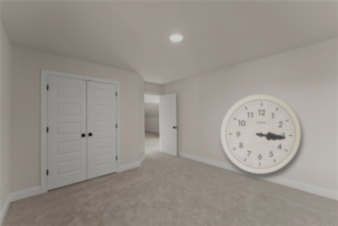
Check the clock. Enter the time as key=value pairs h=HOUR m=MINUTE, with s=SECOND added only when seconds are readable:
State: h=3 m=16
